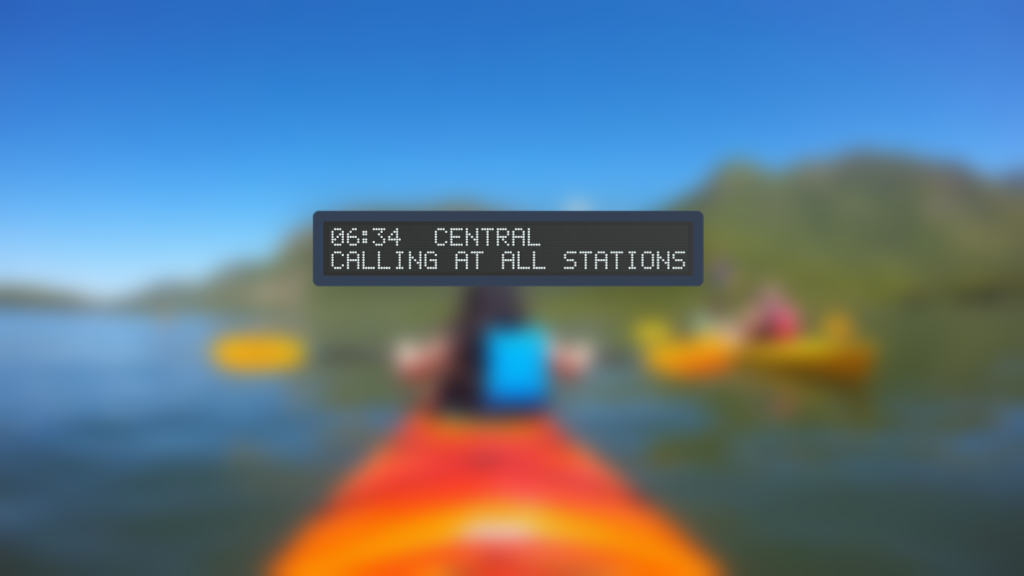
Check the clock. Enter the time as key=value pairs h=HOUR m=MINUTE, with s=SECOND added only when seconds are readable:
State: h=6 m=34
